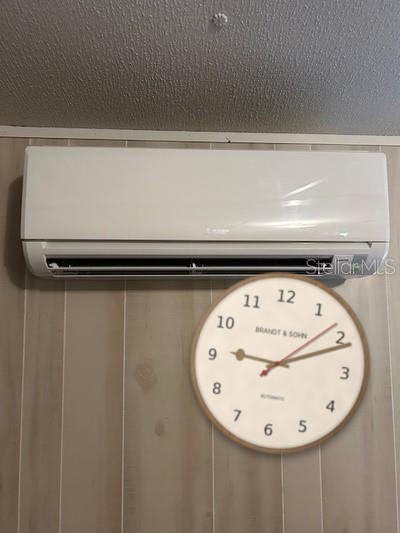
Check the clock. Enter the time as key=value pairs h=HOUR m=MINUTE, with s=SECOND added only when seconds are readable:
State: h=9 m=11 s=8
